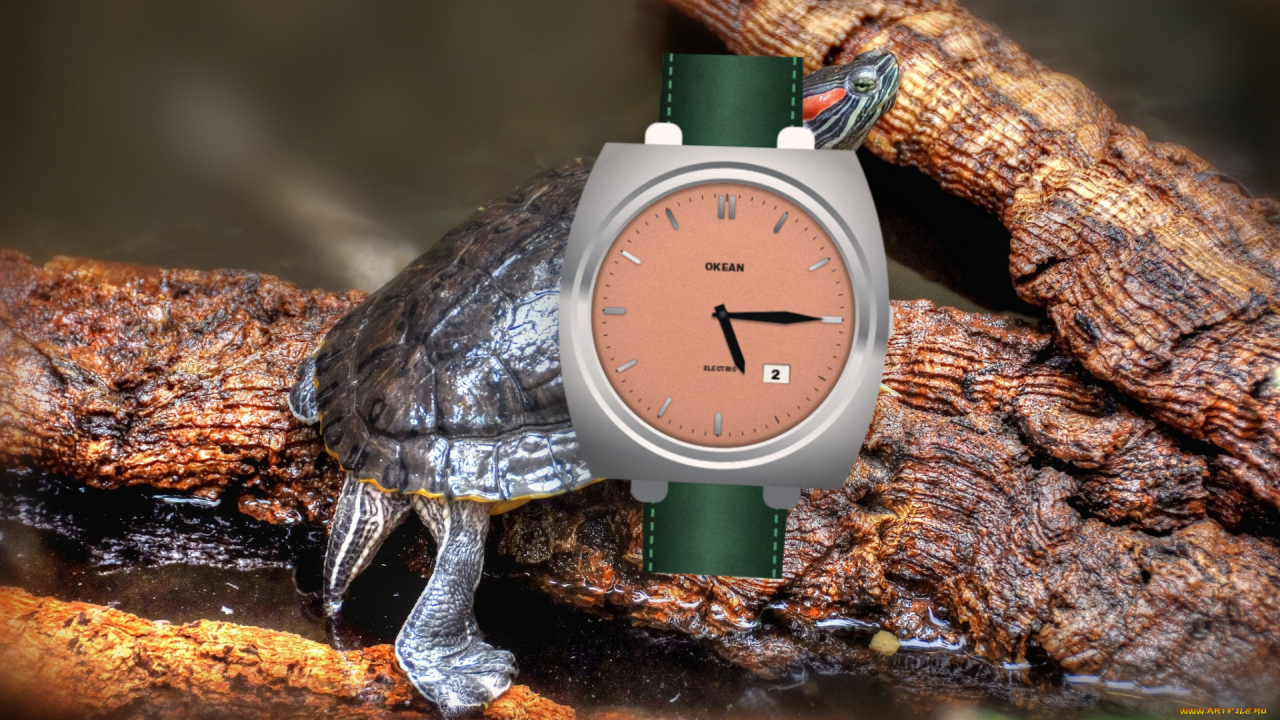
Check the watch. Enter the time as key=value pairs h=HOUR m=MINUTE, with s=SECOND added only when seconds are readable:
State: h=5 m=15
